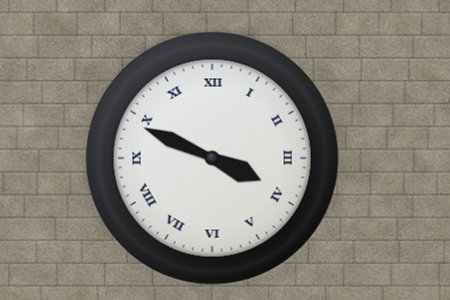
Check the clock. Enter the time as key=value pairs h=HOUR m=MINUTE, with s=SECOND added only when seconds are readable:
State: h=3 m=49
